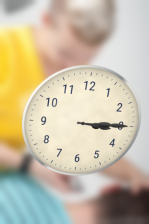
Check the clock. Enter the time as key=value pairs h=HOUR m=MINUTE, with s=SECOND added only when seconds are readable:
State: h=3 m=15
